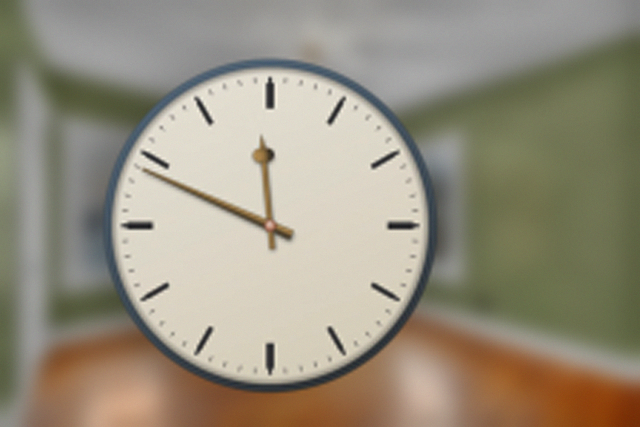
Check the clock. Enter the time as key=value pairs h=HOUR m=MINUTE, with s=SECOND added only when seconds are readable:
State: h=11 m=49
